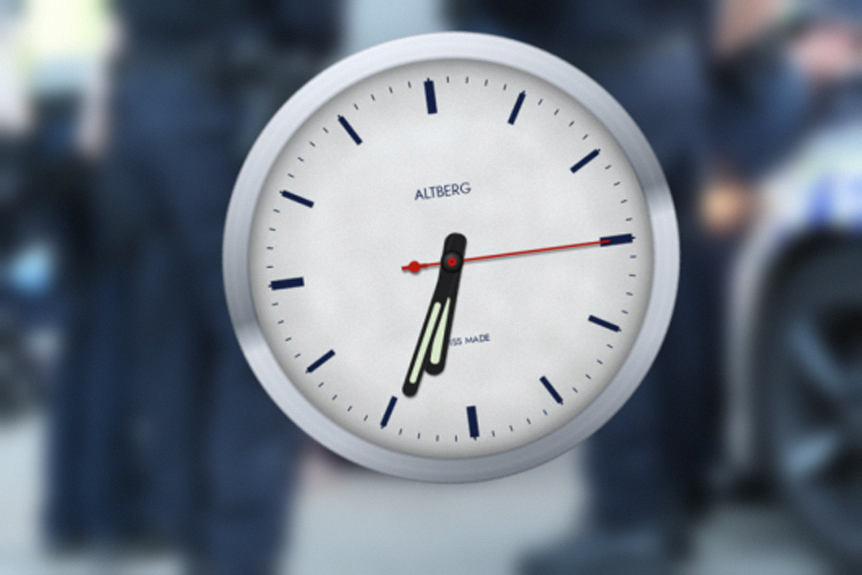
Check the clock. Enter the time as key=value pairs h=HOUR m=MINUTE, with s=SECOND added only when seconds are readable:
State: h=6 m=34 s=15
